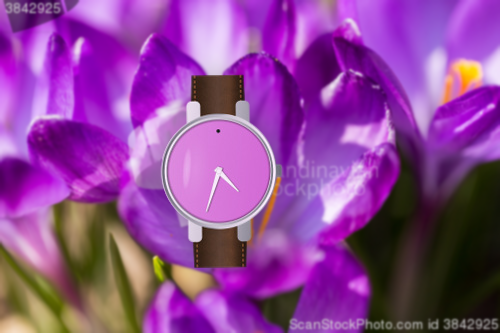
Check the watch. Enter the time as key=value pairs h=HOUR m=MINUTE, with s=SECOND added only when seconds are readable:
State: h=4 m=33
